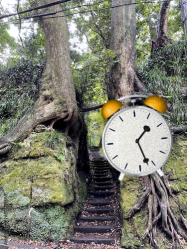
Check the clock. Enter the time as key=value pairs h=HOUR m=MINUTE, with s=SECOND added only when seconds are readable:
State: h=1 m=27
